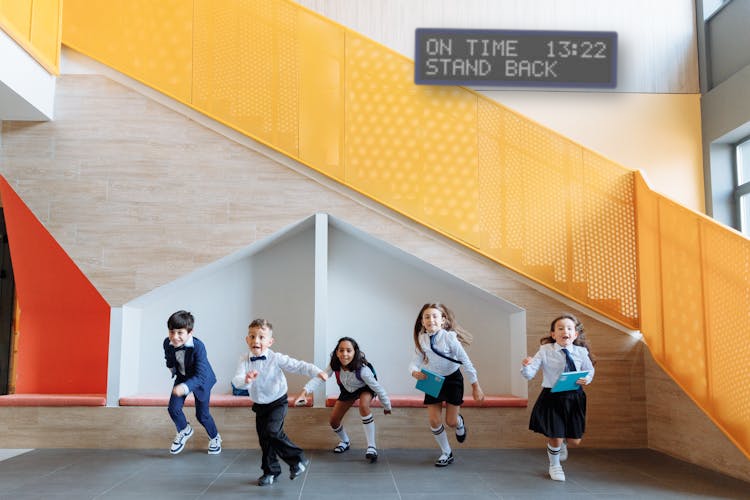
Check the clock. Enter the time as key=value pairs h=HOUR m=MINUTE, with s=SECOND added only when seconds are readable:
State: h=13 m=22
